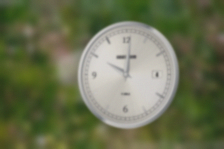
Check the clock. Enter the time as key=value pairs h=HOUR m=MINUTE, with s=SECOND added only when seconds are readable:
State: h=10 m=1
